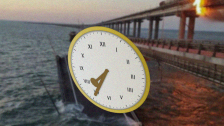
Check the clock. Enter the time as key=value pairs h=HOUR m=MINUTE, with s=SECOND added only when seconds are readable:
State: h=7 m=35
